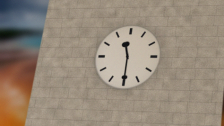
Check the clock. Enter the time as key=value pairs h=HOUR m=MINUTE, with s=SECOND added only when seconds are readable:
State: h=11 m=30
